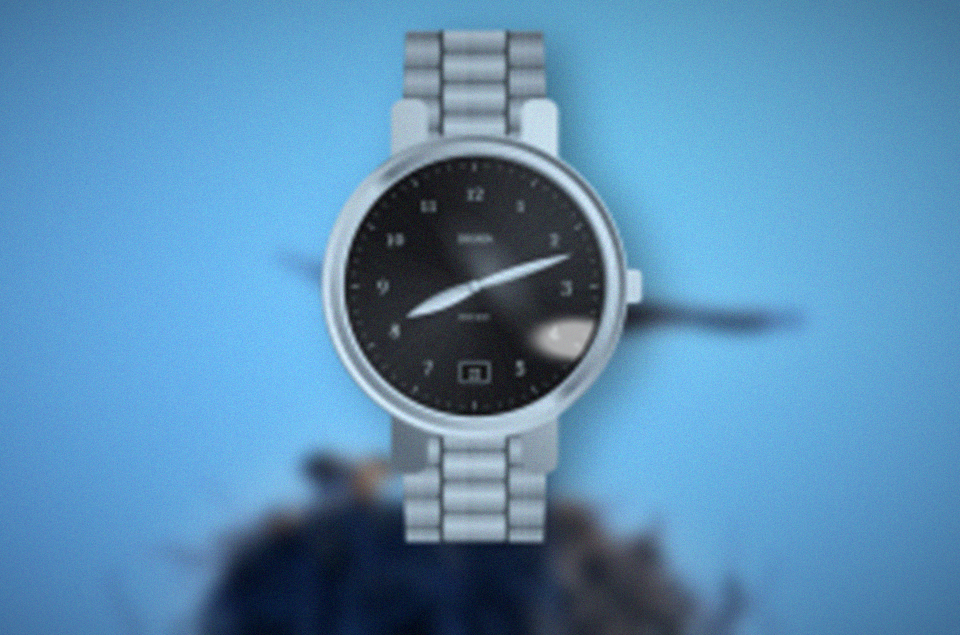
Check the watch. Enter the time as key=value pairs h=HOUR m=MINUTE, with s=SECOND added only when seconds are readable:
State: h=8 m=12
